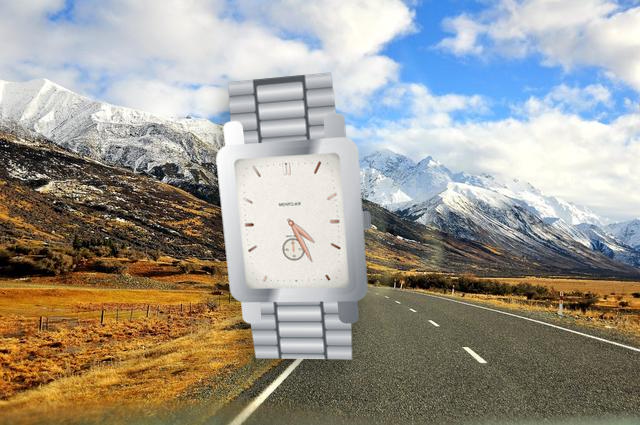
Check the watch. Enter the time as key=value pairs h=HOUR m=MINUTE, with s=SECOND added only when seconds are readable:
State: h=4 m=26
